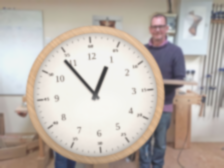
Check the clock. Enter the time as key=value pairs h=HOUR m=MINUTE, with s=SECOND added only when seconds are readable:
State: h=12 m=54
